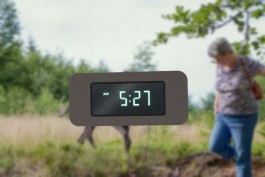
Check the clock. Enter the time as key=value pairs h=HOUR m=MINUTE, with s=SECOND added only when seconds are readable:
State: h=5 m=27
